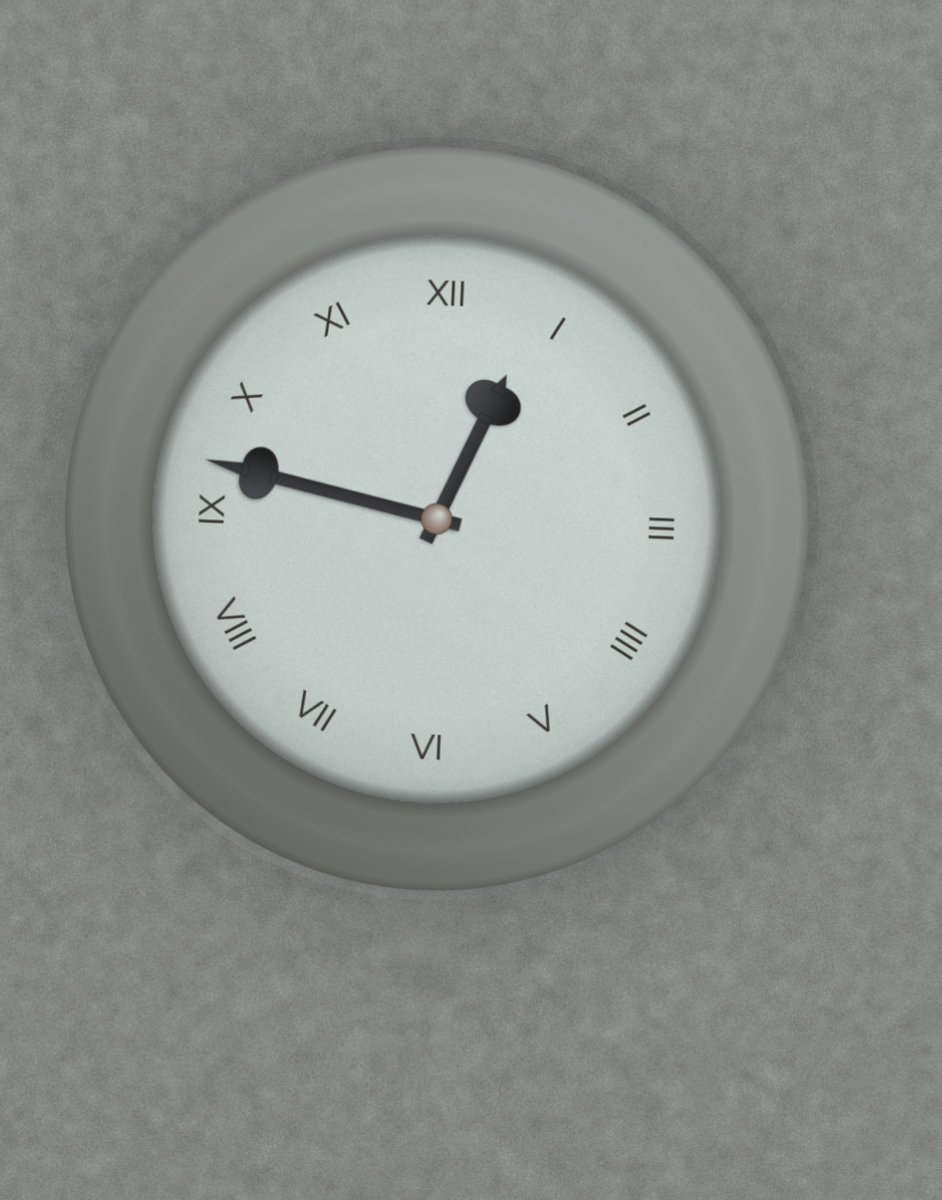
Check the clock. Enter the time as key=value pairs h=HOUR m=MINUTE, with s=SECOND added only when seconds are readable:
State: h=12 m=47
